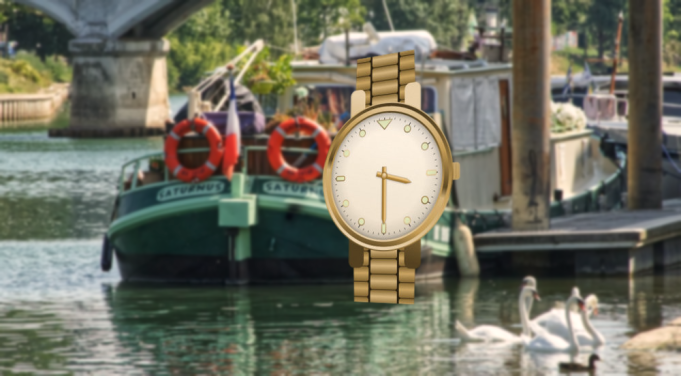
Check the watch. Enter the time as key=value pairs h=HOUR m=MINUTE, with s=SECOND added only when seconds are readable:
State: h=3 m=30
